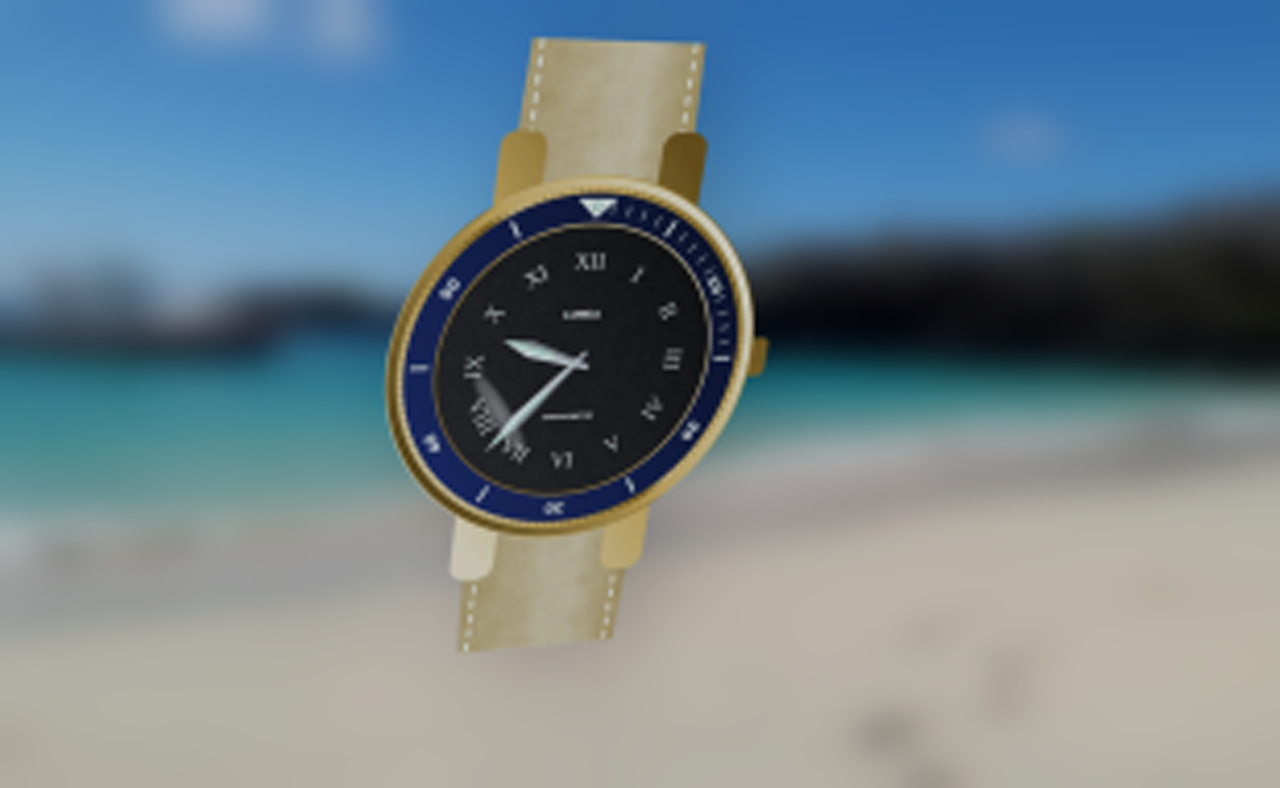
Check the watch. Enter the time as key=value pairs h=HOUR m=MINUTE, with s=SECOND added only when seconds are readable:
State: h=9 m=37
